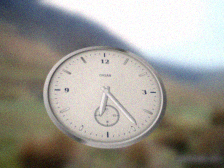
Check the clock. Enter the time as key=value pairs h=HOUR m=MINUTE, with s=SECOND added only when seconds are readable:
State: h=6 m=24
